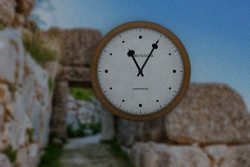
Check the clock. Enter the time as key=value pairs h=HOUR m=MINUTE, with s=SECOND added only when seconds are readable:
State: h=11 m=5
